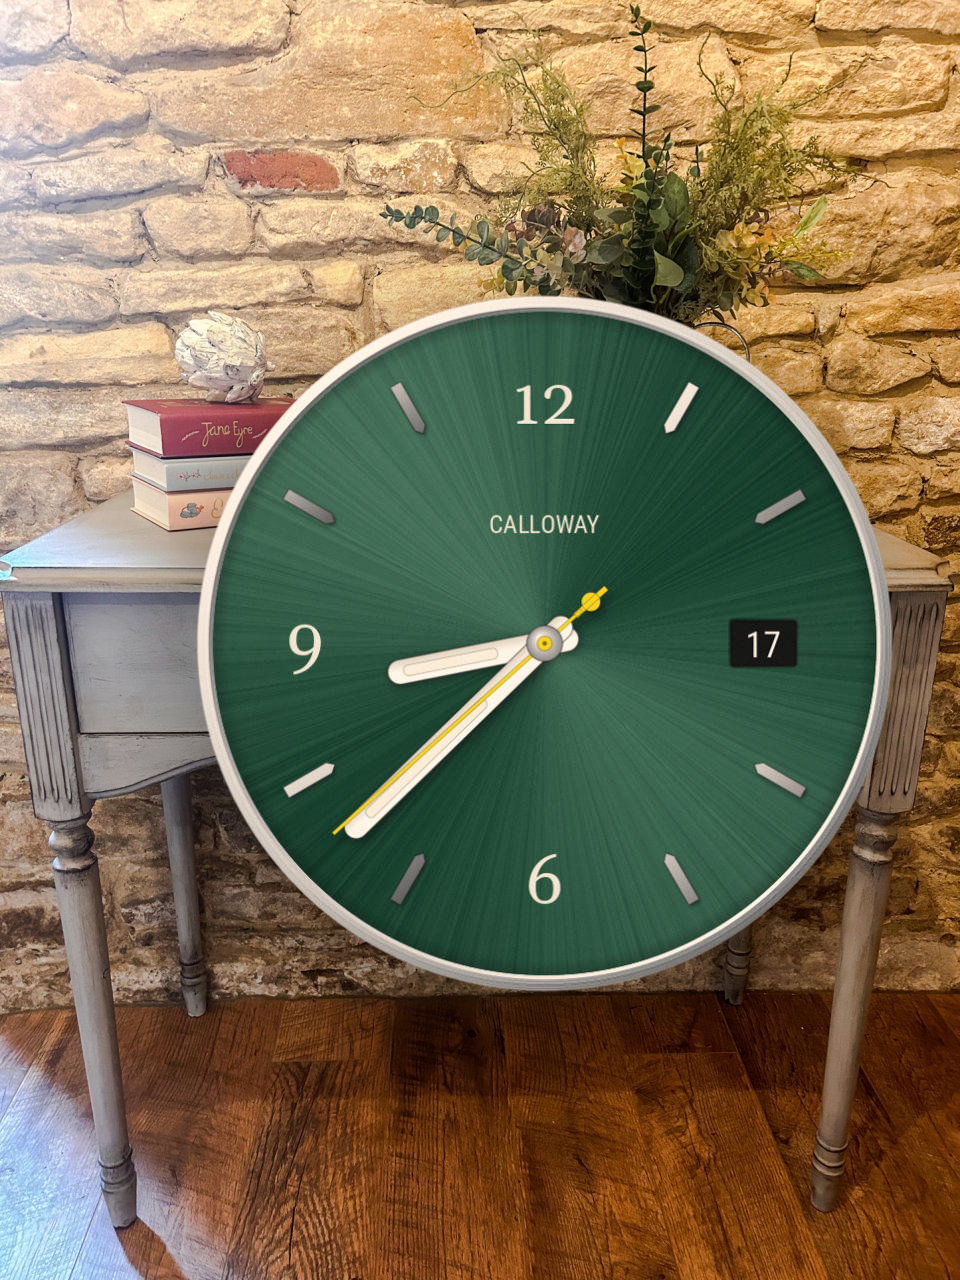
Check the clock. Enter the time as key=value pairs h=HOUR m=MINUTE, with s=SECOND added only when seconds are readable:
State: h=8 m=37 s=38
